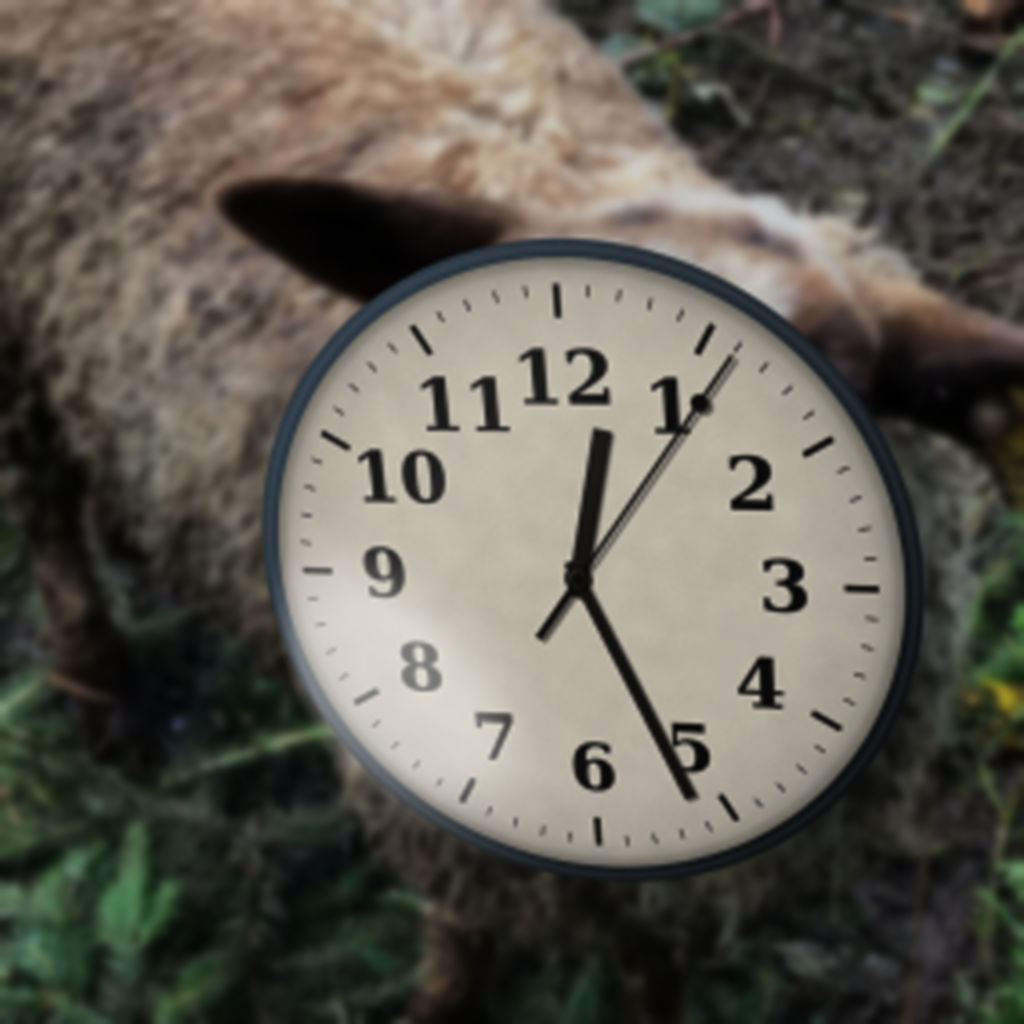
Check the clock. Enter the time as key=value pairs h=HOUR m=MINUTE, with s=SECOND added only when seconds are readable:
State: h=12 m=26 s=6
